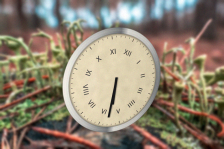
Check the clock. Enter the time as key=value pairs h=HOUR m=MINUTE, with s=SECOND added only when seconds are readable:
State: h=5 m=28
